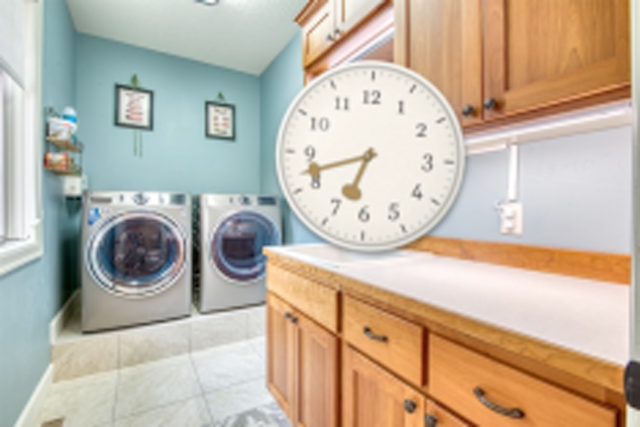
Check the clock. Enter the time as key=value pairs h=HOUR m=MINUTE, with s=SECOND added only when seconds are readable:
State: h=6 m=42
